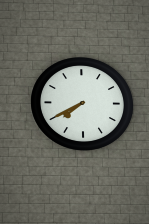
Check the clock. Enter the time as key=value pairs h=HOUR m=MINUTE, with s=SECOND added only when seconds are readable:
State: h=7 m=40
